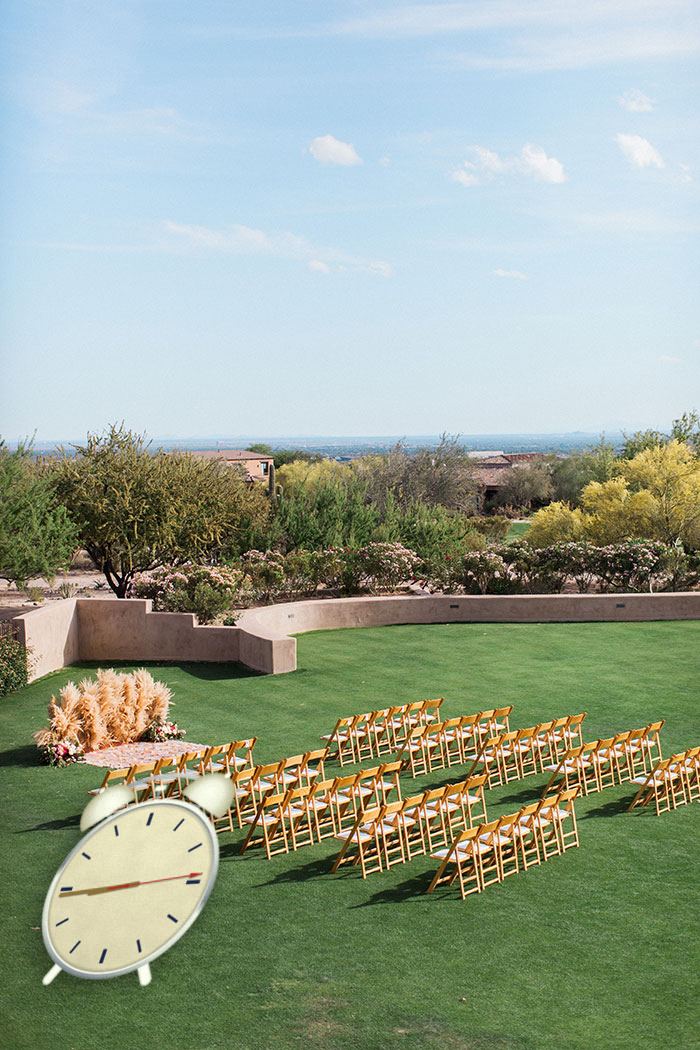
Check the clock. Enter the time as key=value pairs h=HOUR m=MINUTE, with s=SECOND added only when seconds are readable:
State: h=8 m=44 s=14
